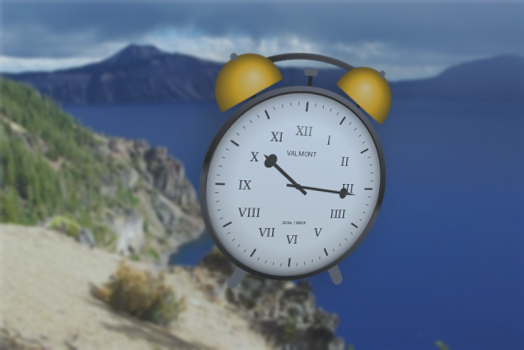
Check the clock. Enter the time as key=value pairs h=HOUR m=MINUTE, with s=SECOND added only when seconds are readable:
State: h=10 m=16
